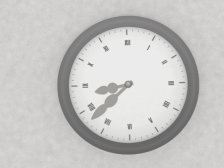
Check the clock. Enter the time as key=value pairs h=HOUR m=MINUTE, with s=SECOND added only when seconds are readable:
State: h=8 m=38
